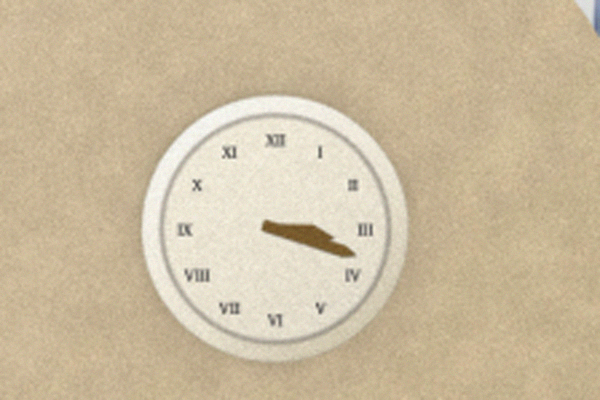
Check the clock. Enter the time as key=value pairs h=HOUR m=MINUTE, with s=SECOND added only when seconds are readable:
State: h=3 m=18
